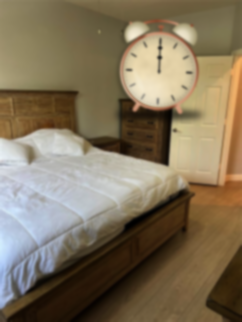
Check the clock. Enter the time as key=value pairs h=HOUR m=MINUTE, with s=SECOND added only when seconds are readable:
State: h=12 m=0
